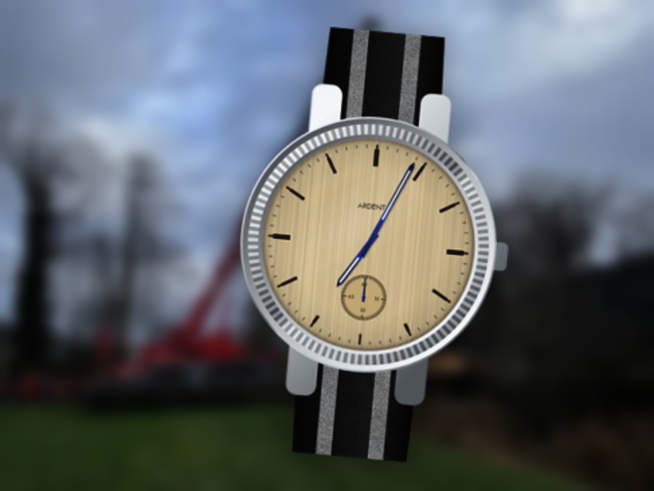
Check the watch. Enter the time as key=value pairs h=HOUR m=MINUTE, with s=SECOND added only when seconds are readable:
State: h=7 m=4
